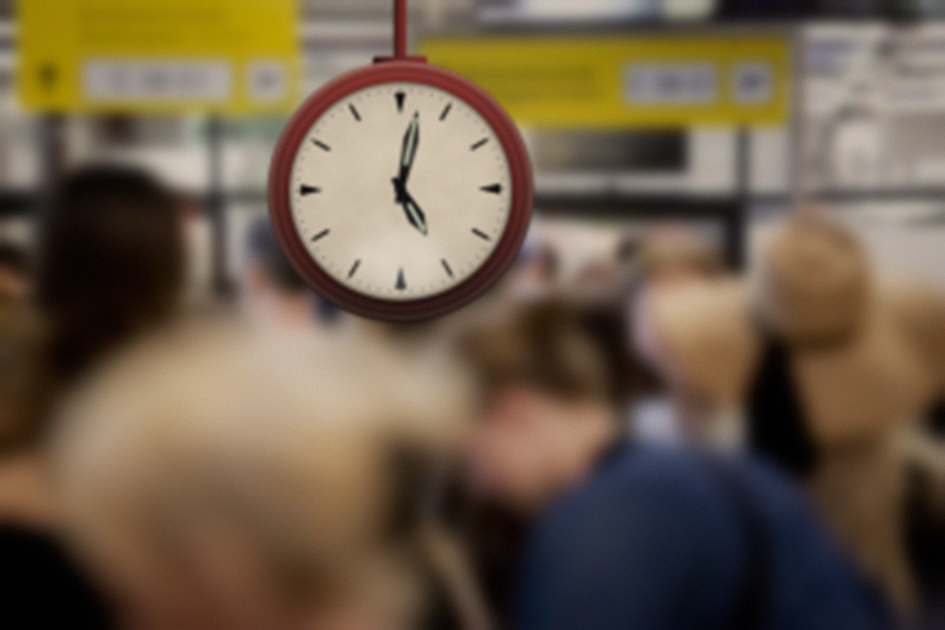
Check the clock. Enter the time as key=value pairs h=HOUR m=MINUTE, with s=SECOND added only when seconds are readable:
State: h=5 m=2
